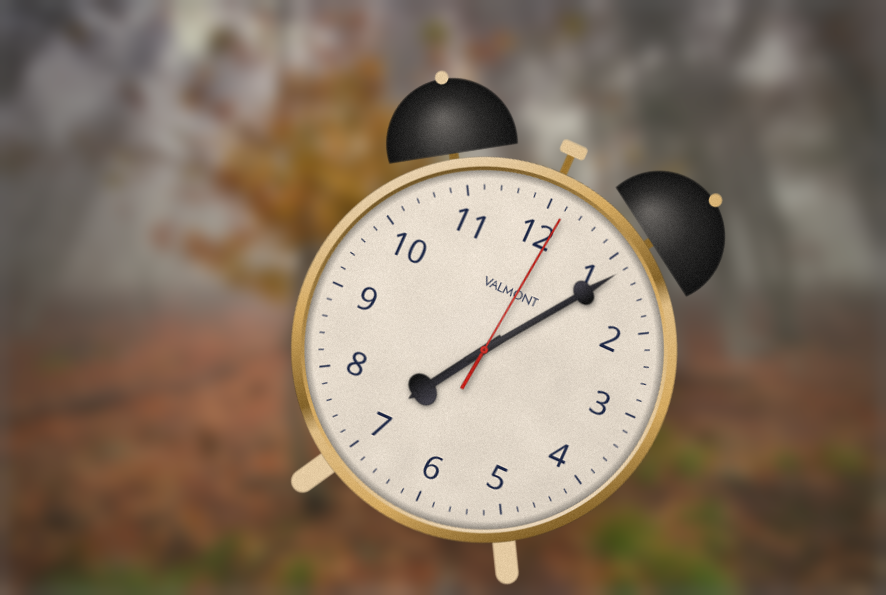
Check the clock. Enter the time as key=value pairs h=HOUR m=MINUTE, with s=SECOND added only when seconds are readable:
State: h=7 m=6 s=1
